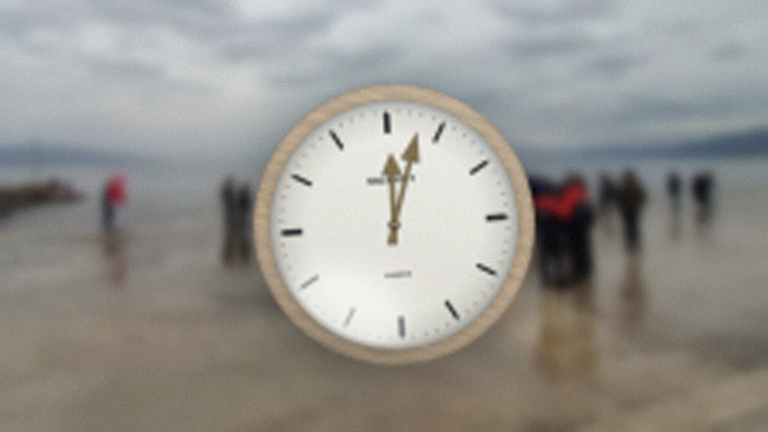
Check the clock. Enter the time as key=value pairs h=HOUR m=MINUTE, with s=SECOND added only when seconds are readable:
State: h=12 m=3
